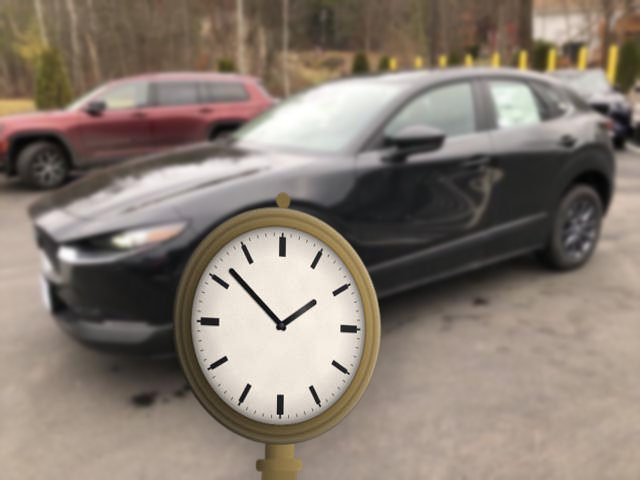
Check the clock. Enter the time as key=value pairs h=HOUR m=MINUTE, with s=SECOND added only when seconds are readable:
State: h=1 m=52
